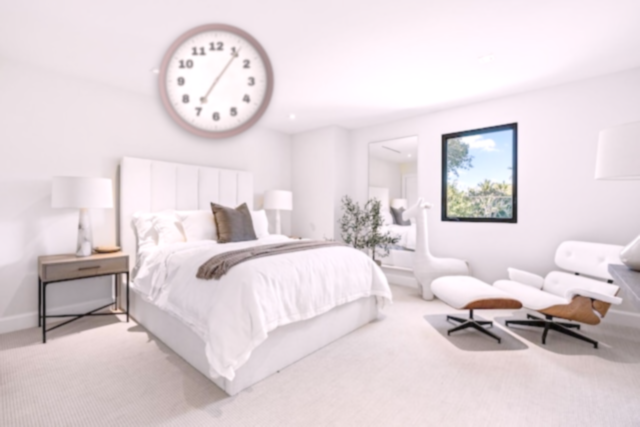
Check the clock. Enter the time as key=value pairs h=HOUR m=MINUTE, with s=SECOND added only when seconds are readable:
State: h=7 m=6
